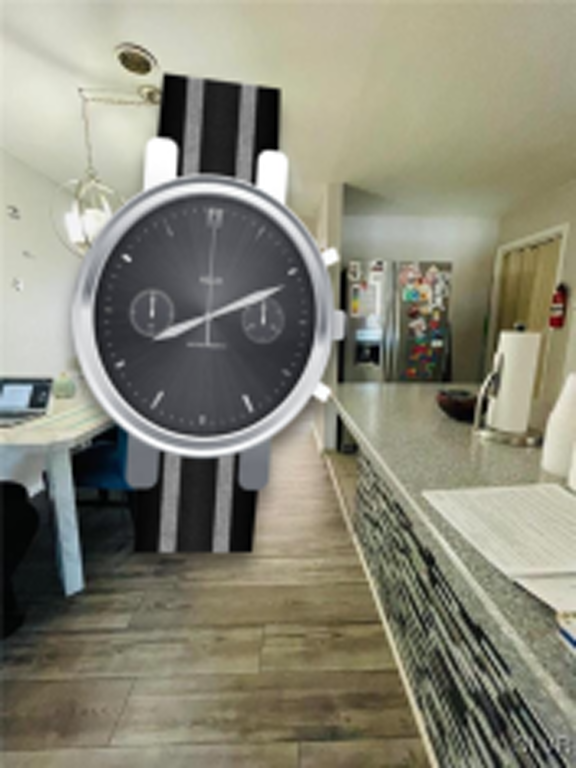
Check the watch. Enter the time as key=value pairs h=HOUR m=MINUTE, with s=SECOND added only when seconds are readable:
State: h=8 m=11
